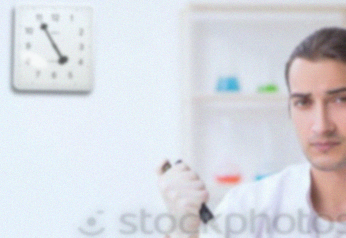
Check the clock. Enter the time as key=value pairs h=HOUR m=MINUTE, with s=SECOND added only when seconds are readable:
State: h=4 m=55
